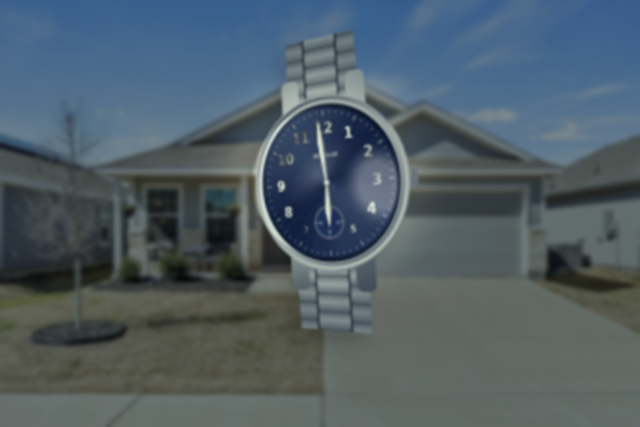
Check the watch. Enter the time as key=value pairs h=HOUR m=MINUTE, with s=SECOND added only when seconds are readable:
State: h=5 m=59
